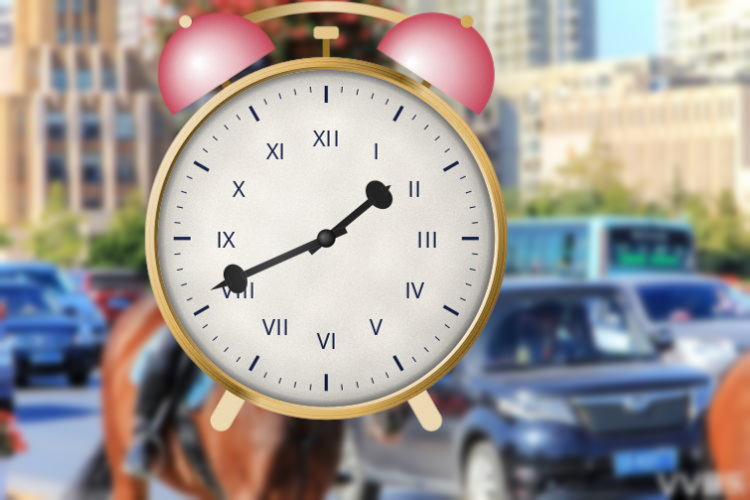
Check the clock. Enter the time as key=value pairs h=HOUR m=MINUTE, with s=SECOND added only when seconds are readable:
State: h=1 m=41
